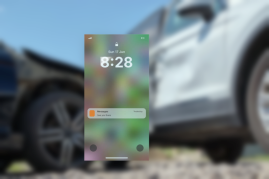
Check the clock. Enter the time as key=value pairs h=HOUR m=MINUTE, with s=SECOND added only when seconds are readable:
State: h=8 m=28
